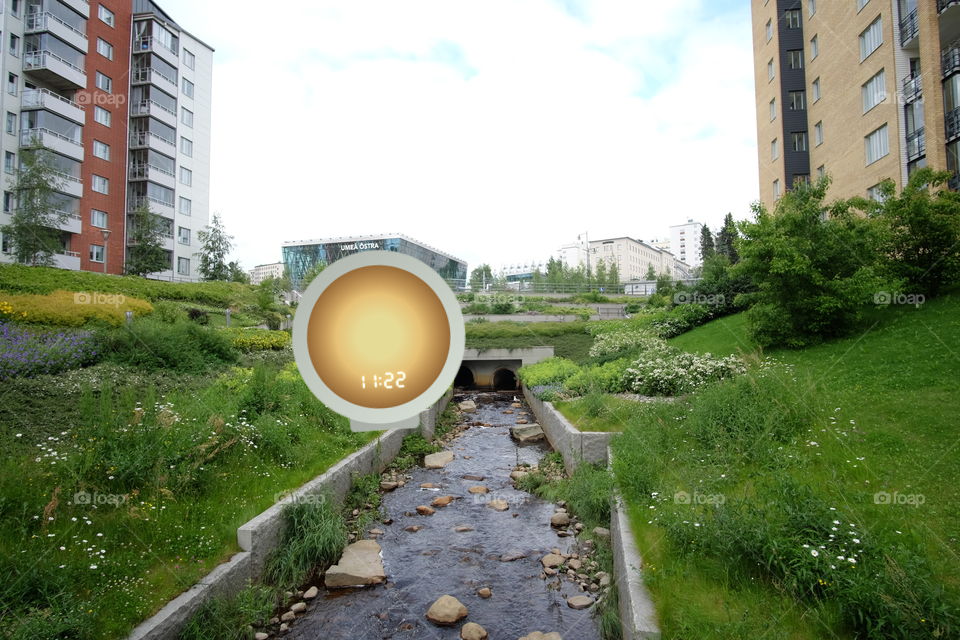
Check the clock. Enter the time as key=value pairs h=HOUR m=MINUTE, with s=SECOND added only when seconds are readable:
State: h=11 m=22
